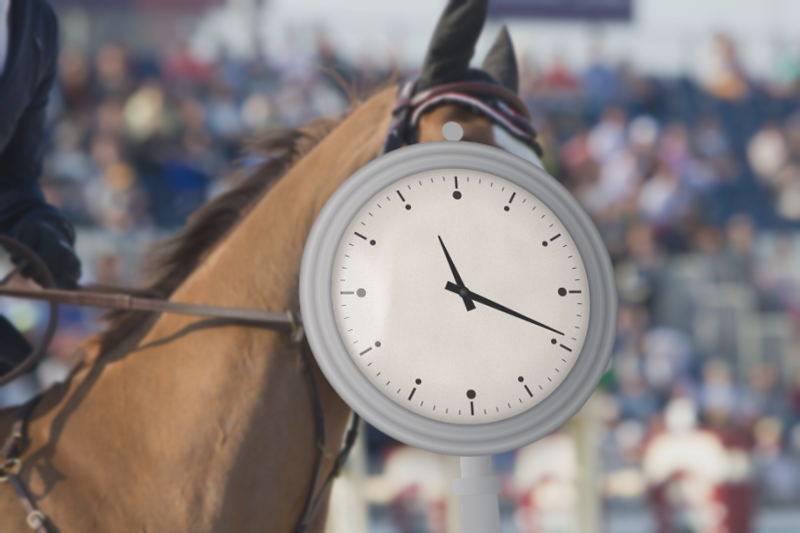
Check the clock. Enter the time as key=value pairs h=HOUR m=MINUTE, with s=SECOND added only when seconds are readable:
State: h=11 m=19
